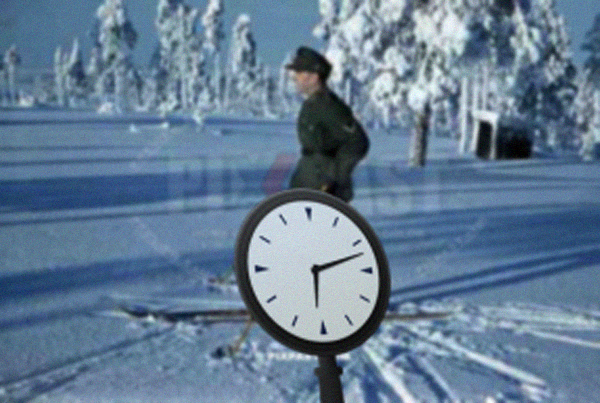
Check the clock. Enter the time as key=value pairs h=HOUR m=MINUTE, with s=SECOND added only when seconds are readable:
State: h=6 m=12
